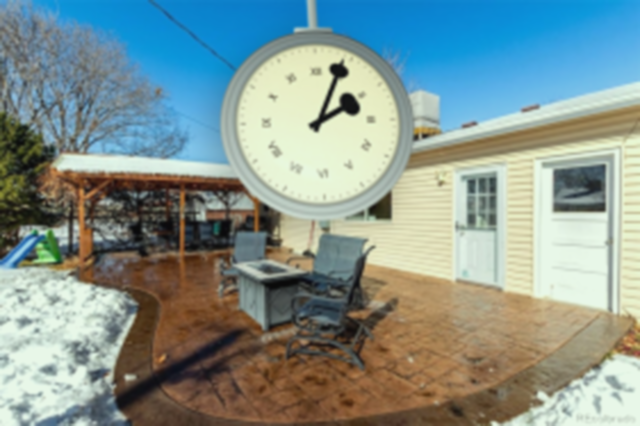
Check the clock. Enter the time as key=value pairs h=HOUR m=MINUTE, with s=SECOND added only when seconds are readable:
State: h=2 m=4
